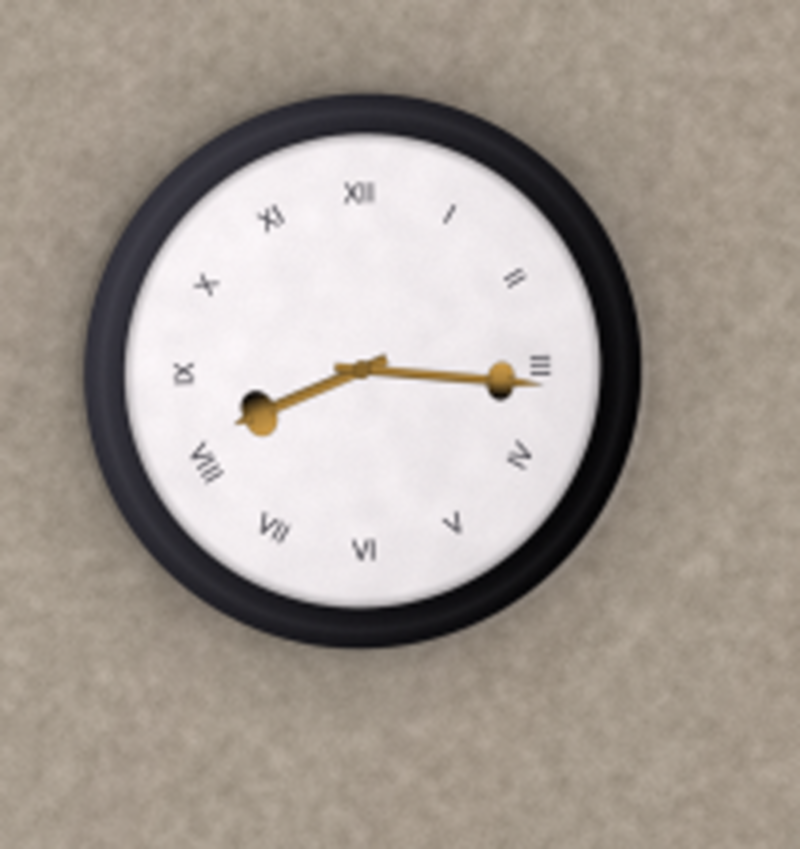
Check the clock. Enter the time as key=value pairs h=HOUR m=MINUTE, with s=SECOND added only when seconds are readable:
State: h=8 m=16
